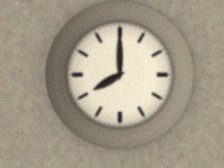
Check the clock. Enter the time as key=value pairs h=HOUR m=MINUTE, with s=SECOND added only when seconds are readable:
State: h=8 m=0
